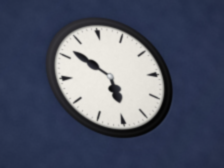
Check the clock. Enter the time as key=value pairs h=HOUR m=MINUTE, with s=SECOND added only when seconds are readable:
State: h=5 m=52
